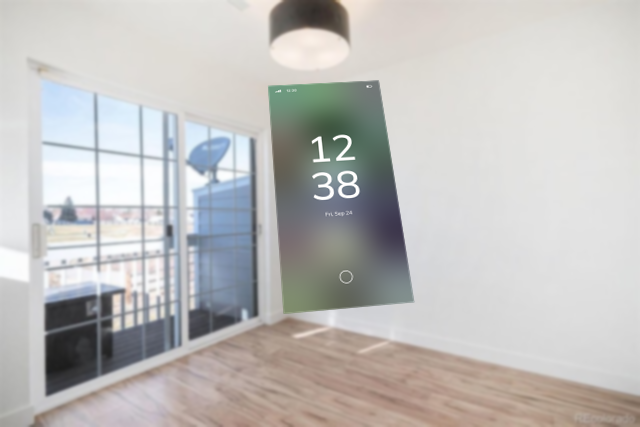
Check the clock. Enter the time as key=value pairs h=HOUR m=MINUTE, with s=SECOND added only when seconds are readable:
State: h=12 m=38
